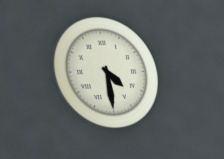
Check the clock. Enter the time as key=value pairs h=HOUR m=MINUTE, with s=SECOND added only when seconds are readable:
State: h=4 m=30
